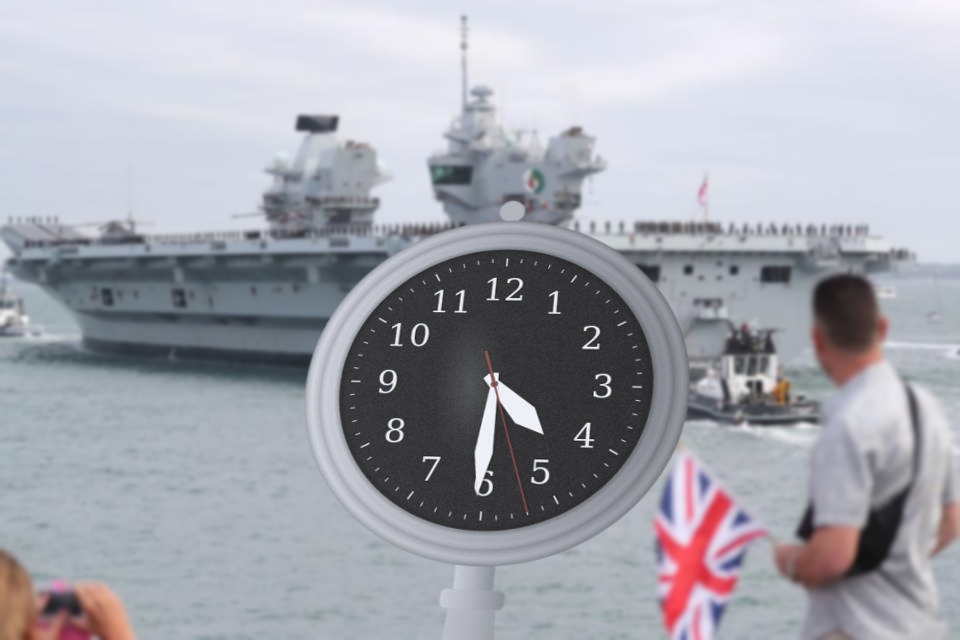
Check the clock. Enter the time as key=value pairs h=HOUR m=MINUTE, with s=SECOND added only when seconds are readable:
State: h=4 m=30 s=27
